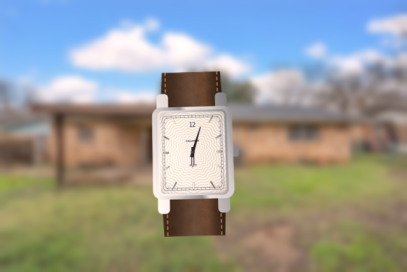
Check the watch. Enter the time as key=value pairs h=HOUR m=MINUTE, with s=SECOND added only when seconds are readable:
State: h=6 m=3
